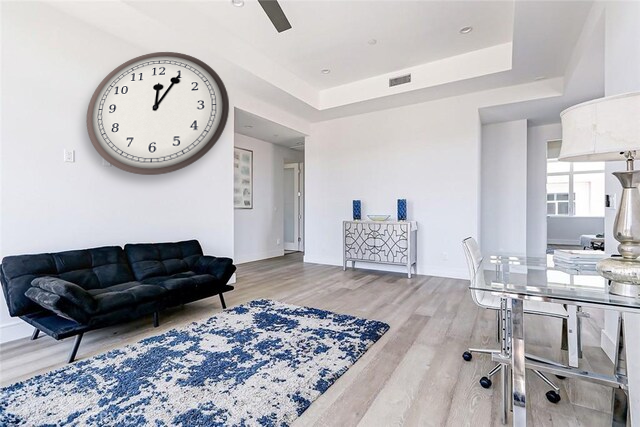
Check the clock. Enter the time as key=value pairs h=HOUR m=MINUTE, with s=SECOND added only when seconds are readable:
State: h=12 m=5
